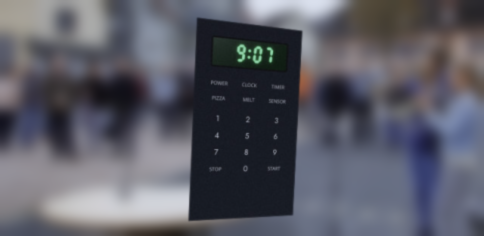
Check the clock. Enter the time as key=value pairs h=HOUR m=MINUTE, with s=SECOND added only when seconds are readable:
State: h=9 m=7
